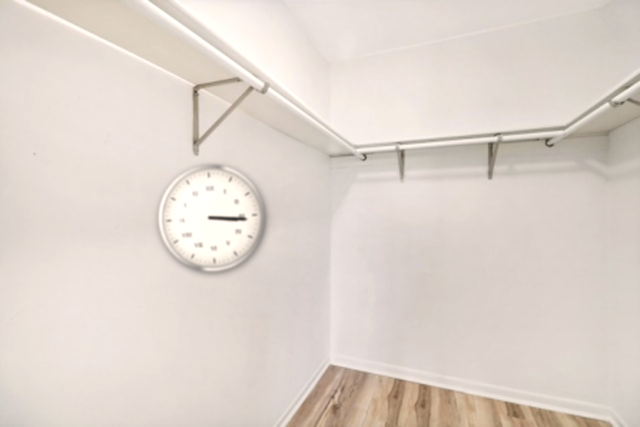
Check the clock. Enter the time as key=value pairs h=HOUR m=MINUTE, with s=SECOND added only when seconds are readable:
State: h=3 m=16
